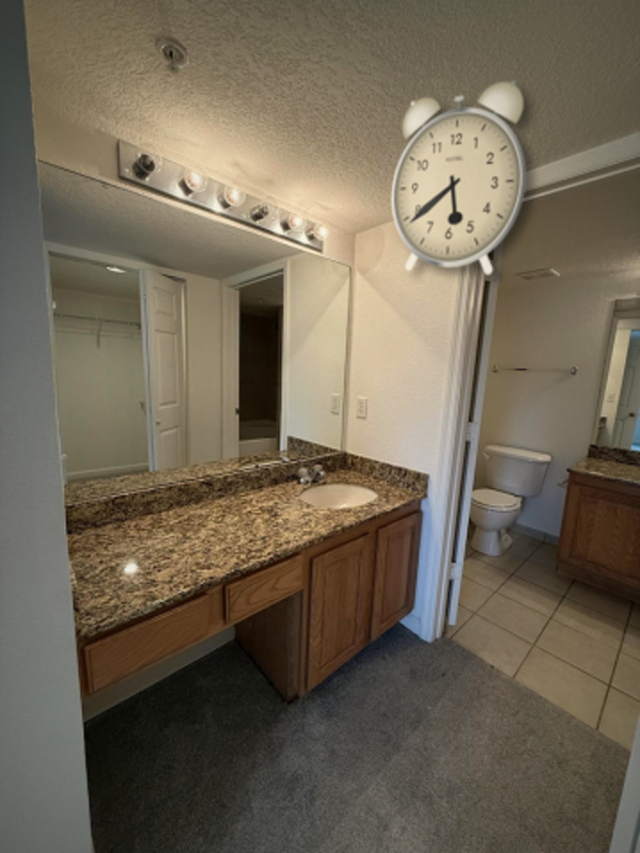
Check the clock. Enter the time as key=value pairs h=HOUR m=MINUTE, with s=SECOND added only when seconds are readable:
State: h=5 m=39
